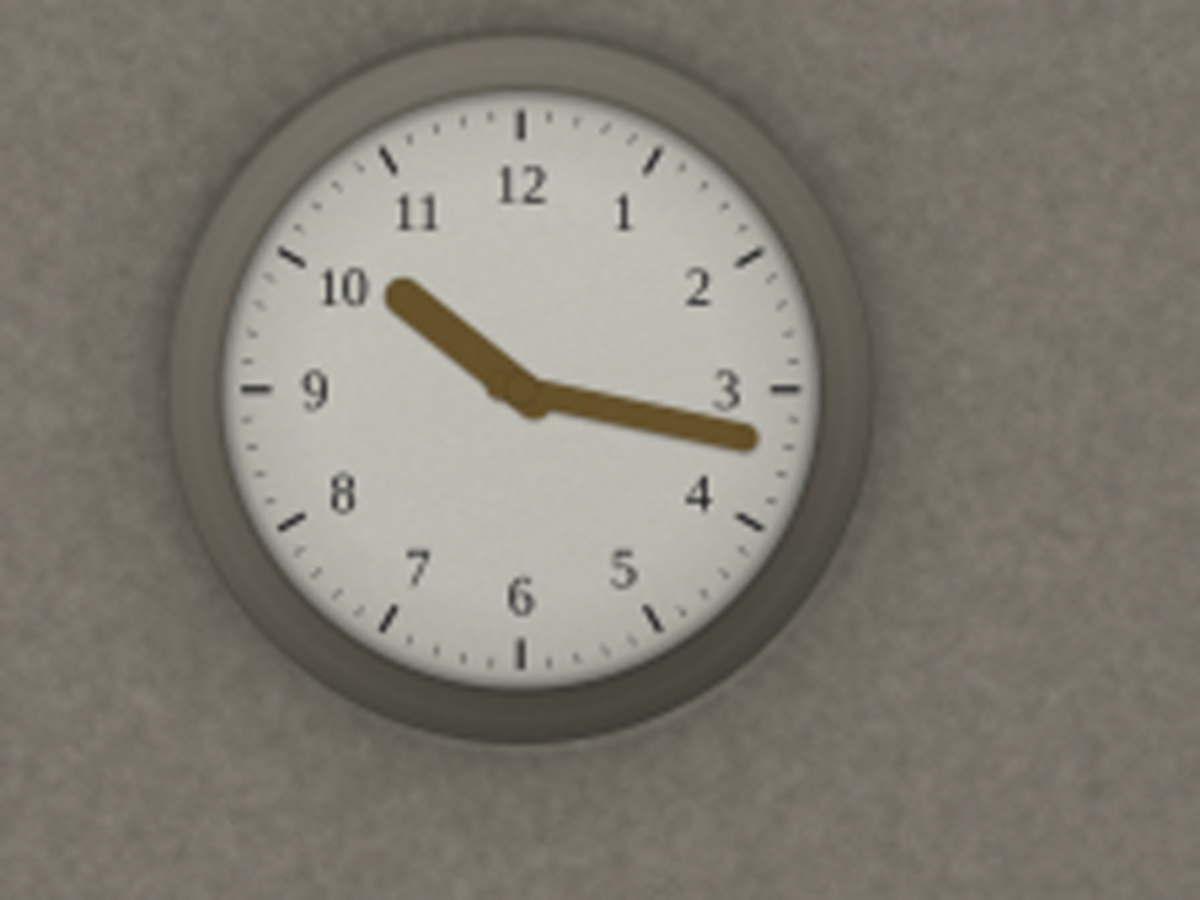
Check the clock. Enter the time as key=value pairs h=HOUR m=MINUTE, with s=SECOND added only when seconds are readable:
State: h=10 m=17
